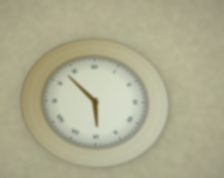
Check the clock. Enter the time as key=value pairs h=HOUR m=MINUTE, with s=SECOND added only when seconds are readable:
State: h=5 m=53
